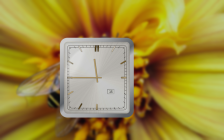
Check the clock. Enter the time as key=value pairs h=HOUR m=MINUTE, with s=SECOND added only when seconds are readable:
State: h=11 m=45
